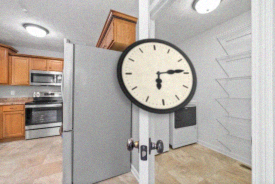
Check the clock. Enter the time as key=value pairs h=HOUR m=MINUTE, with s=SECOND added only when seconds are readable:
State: h=6 m=14
